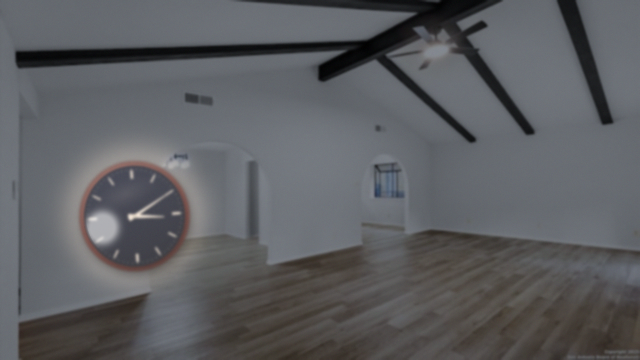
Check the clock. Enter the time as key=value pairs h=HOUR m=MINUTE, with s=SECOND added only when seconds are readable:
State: h=3 m=10
